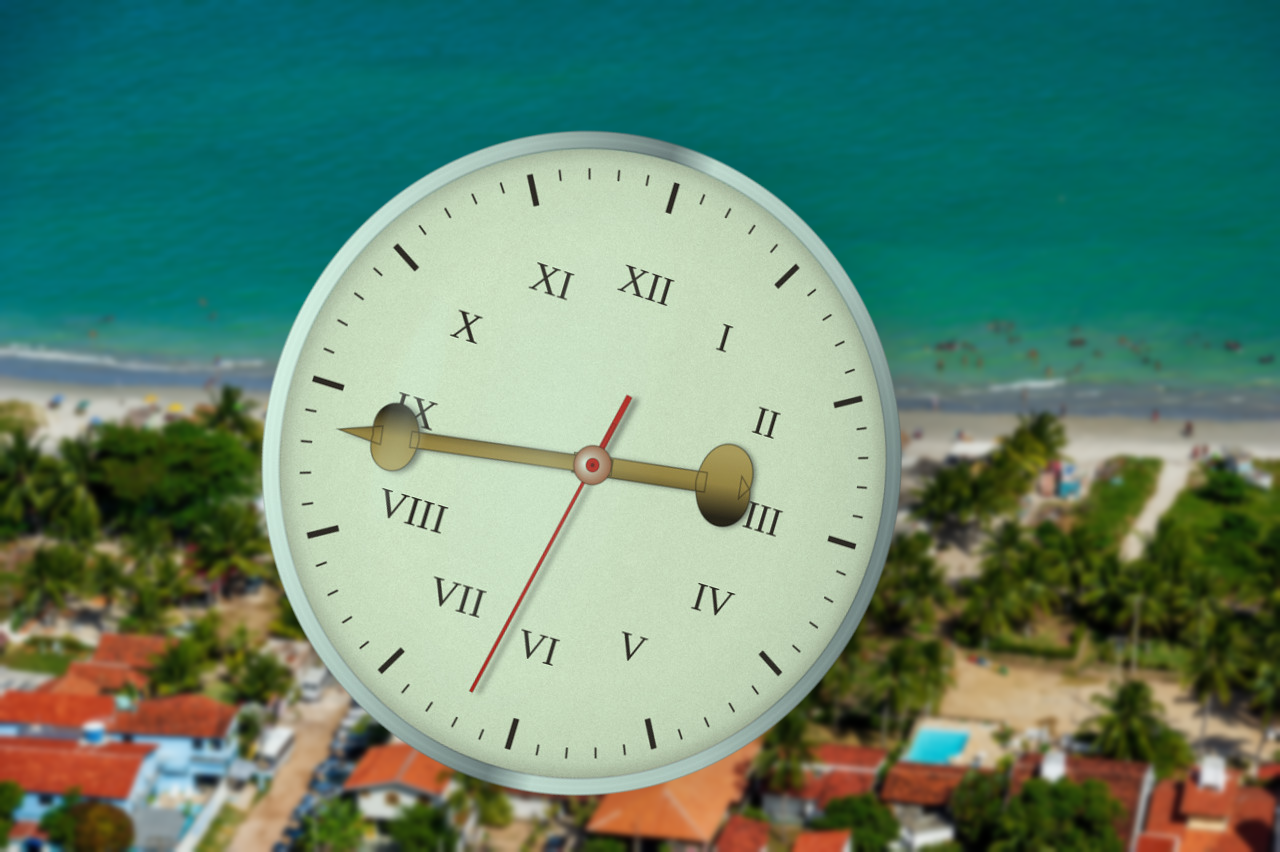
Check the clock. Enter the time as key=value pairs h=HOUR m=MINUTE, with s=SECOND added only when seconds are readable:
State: h=2 m=43 s=32
